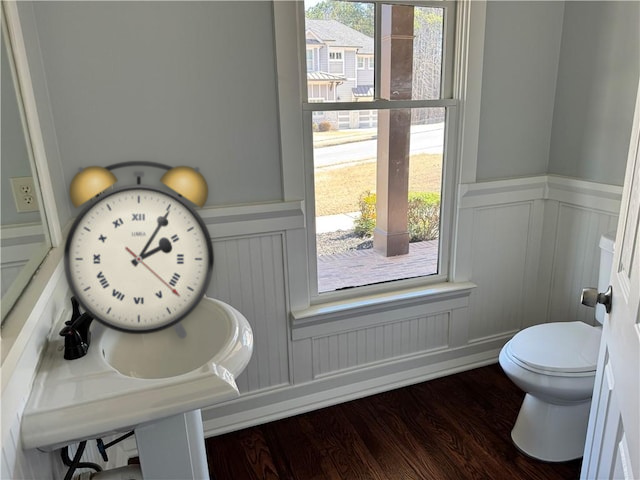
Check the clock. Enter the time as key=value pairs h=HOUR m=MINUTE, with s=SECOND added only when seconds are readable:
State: h=2 m=5 s=22
